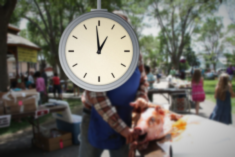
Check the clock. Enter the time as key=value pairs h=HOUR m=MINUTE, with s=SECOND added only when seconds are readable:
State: h=12 m=59
